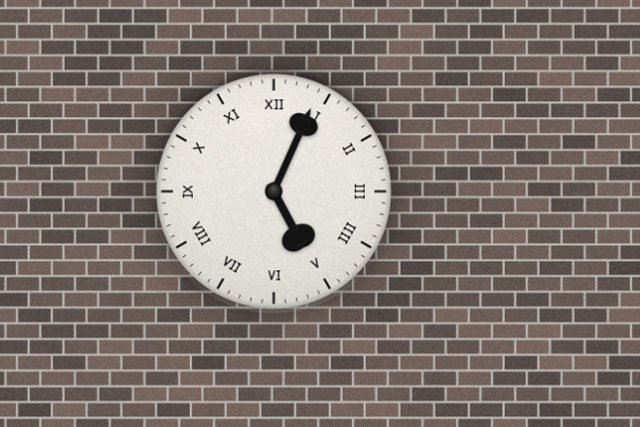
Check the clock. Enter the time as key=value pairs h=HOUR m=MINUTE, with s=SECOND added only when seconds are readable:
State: h=5 m=4
